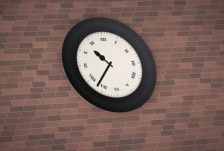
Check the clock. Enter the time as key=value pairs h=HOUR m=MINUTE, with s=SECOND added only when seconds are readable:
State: h=10 m=37
